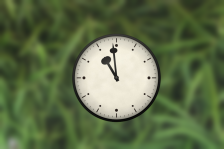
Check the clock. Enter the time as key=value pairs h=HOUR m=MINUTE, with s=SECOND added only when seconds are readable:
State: h=10 m=59
